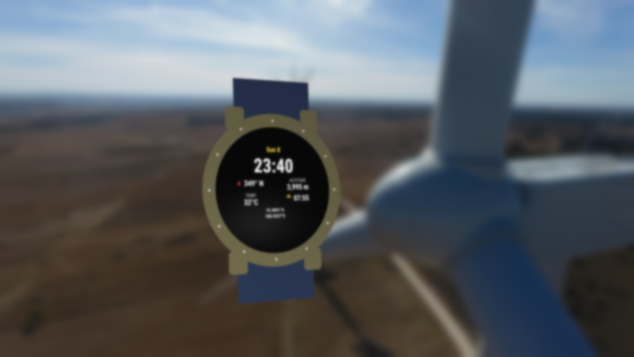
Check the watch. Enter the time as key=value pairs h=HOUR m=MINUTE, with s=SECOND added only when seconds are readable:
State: h=23 m=40
